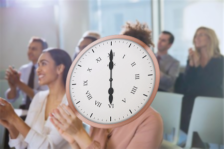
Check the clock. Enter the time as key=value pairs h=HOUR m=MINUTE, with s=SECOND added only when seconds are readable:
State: h=6 m=0
